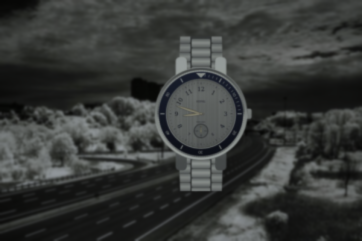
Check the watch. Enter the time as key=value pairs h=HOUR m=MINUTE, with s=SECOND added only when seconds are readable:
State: h=8 m=48
